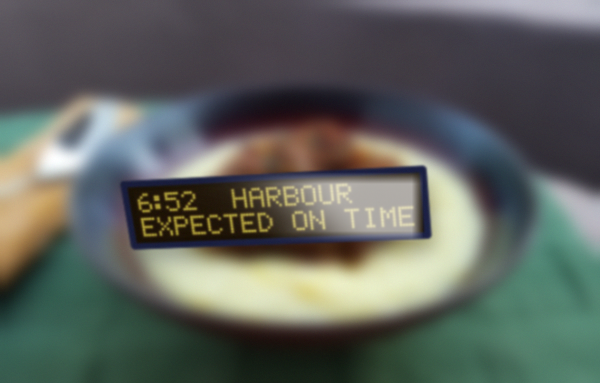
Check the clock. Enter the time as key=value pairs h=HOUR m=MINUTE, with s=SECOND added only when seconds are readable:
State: h=6 m=52
